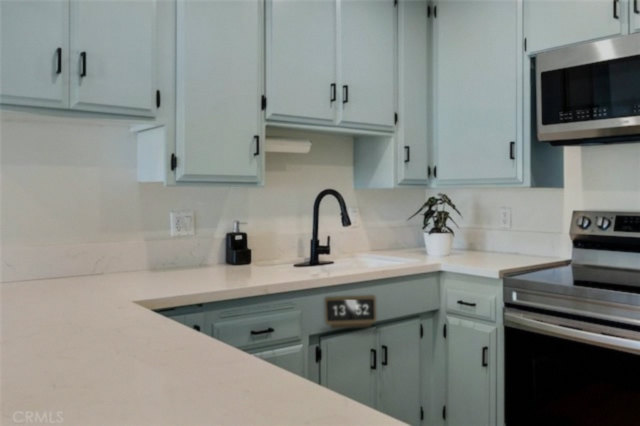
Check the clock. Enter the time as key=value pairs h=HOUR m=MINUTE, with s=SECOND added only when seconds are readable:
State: h=13 m=52
